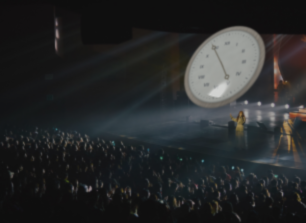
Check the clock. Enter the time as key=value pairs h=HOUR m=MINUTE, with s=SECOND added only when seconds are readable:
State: h=4 m=54
